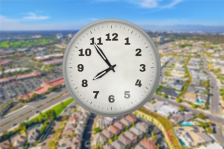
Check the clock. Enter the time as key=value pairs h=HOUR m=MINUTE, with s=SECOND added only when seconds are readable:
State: h=7 m=54
